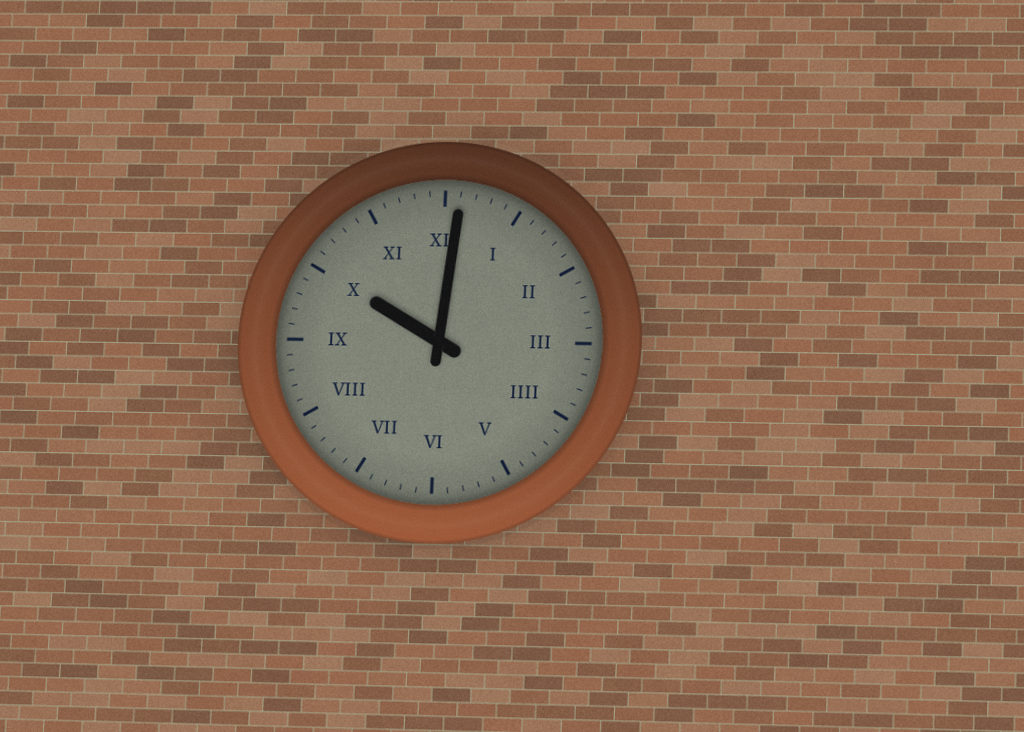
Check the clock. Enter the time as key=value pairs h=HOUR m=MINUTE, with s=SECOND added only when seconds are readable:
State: h=10 m=1
